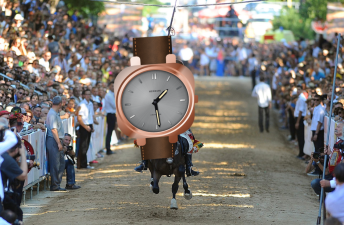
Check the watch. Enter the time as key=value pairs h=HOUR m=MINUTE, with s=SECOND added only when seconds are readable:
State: h=1 m=29
